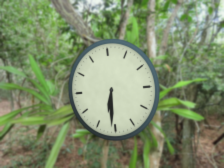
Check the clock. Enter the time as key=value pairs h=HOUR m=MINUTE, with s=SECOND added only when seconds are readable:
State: h=6 m=31
